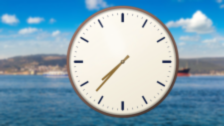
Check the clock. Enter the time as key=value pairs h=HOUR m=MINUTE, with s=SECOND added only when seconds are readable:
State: h=7 m=37
